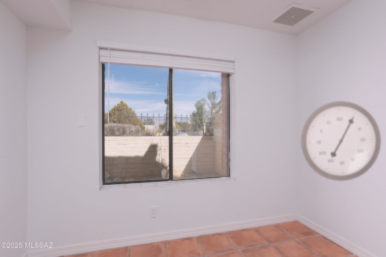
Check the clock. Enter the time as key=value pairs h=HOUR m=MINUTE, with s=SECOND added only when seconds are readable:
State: h=7 m=5
